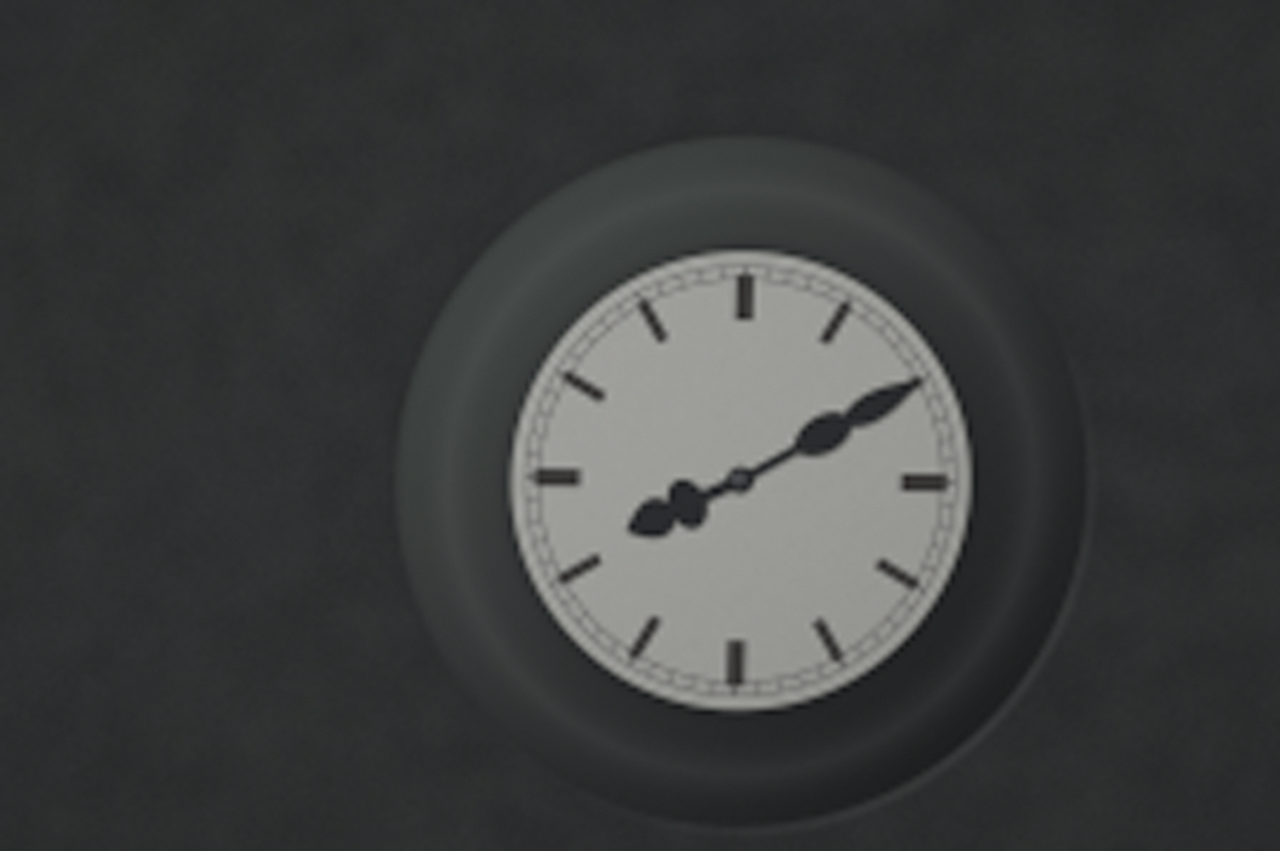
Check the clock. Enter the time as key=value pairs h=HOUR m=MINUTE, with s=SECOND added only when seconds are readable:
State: h=8 m=10
